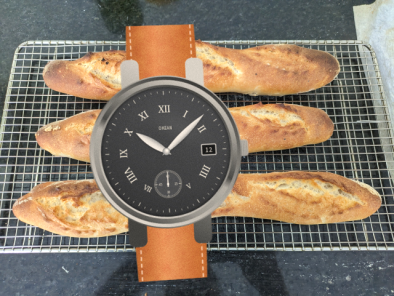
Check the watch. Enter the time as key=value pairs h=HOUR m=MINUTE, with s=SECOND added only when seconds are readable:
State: h=10 m=8
